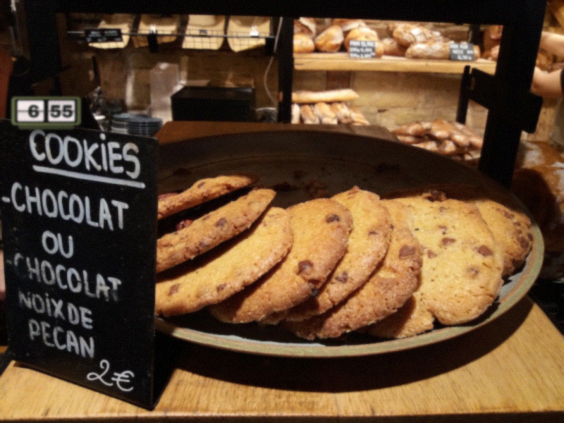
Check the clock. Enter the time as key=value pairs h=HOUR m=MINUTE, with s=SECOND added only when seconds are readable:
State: h=6 m=55
